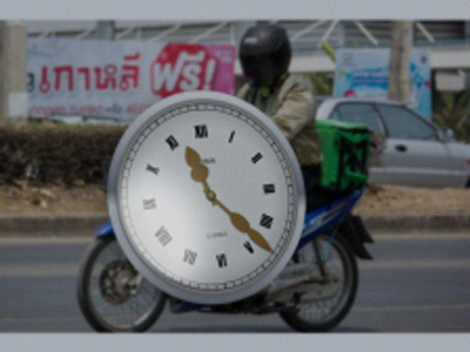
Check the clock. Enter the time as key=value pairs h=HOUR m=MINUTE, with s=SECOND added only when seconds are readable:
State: h=11 m=23
